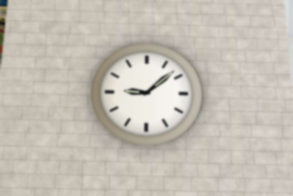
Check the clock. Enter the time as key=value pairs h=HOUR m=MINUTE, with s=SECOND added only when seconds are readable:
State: h=9 m=8
